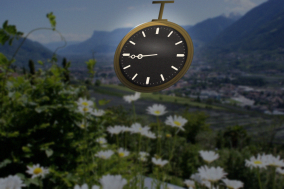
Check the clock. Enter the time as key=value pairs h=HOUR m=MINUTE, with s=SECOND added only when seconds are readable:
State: h=8 m=44
